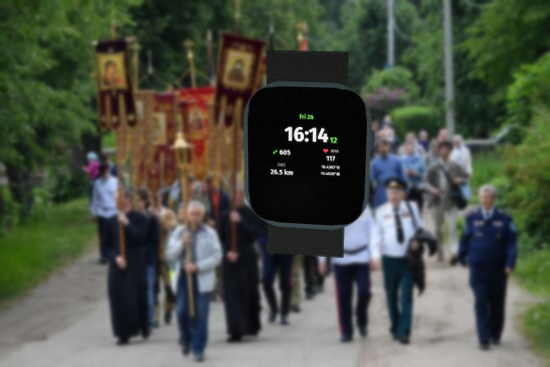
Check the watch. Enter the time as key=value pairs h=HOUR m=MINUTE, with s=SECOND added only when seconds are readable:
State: h=16 m=14 s=12
